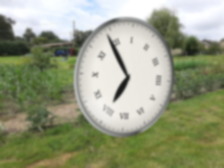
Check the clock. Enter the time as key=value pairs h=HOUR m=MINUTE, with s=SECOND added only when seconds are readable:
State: h=7 m=59
